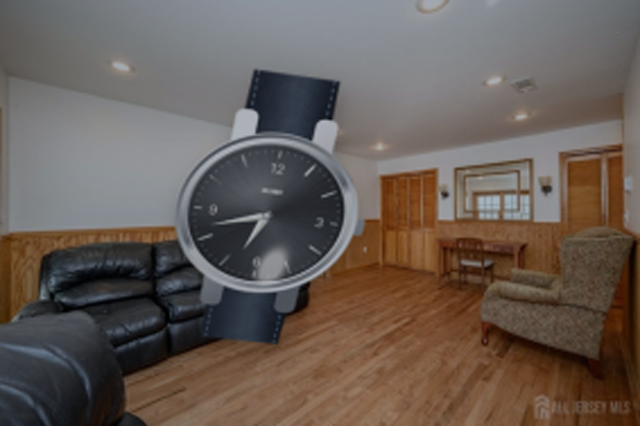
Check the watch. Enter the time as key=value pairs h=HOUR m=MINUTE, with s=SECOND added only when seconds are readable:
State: h=6 m=42
